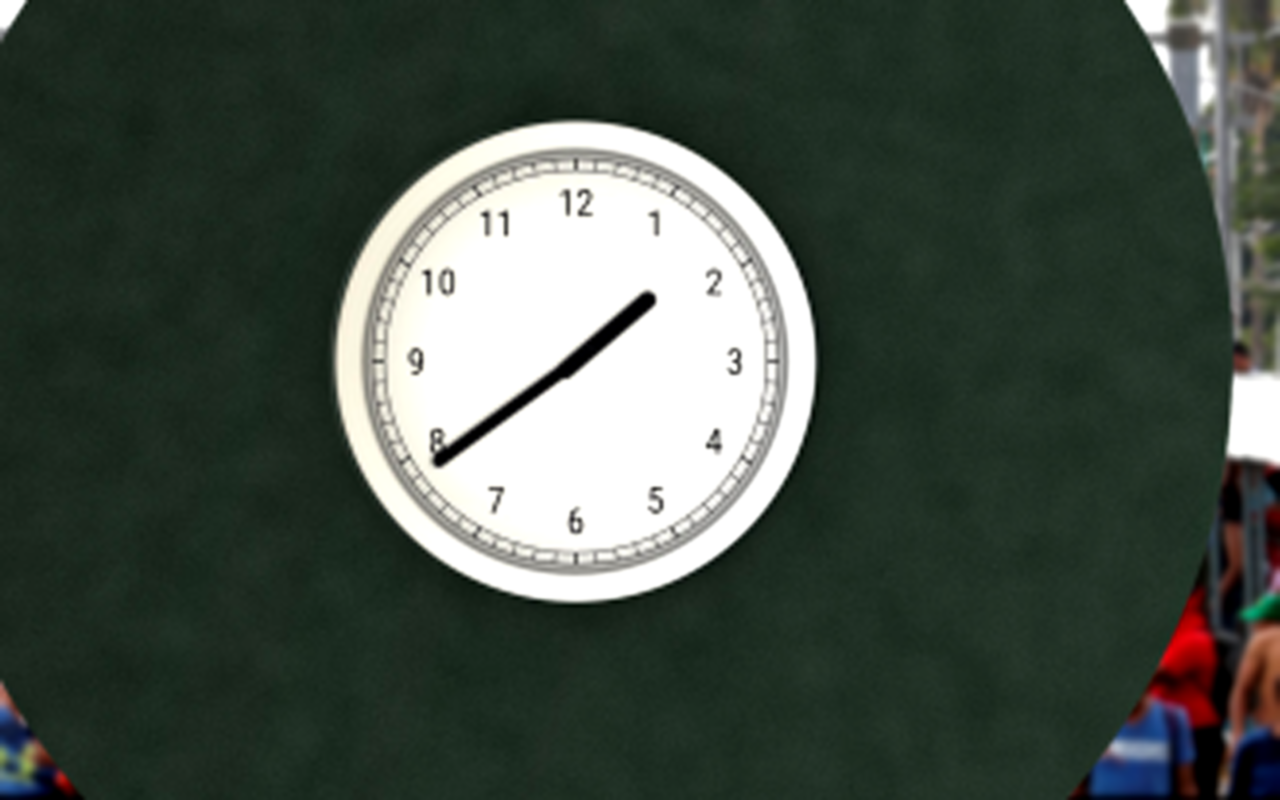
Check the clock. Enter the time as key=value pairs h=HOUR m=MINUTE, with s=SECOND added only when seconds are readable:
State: h=1 m=39
